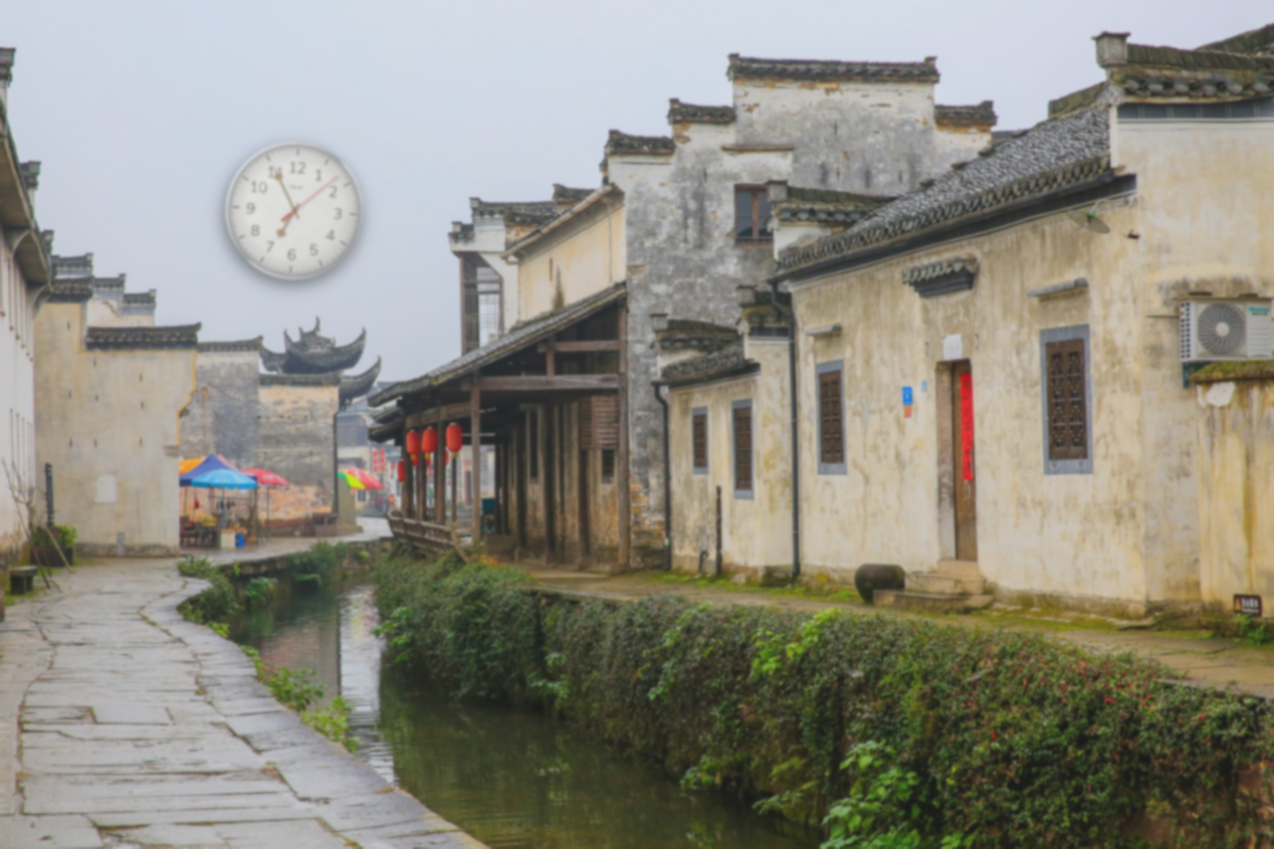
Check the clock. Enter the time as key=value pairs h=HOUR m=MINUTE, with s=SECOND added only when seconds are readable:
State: h=6 m=55 s=8
